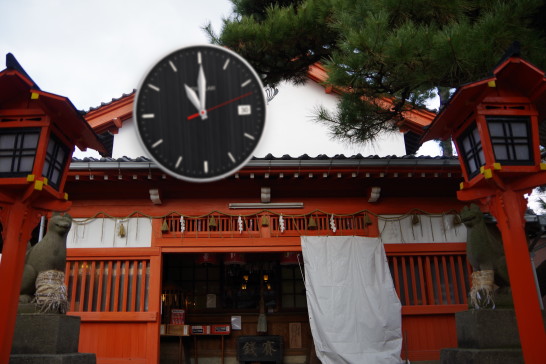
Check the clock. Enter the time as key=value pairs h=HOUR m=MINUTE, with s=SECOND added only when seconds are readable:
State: h=11 m=0 s=12
